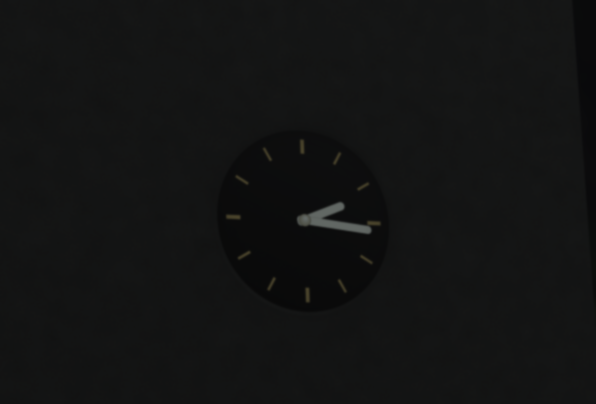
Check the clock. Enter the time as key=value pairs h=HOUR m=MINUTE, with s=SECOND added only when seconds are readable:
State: h=2 m=16
